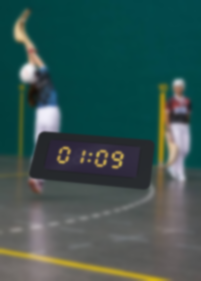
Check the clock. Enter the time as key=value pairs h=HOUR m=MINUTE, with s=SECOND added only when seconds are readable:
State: h=1 m=9
